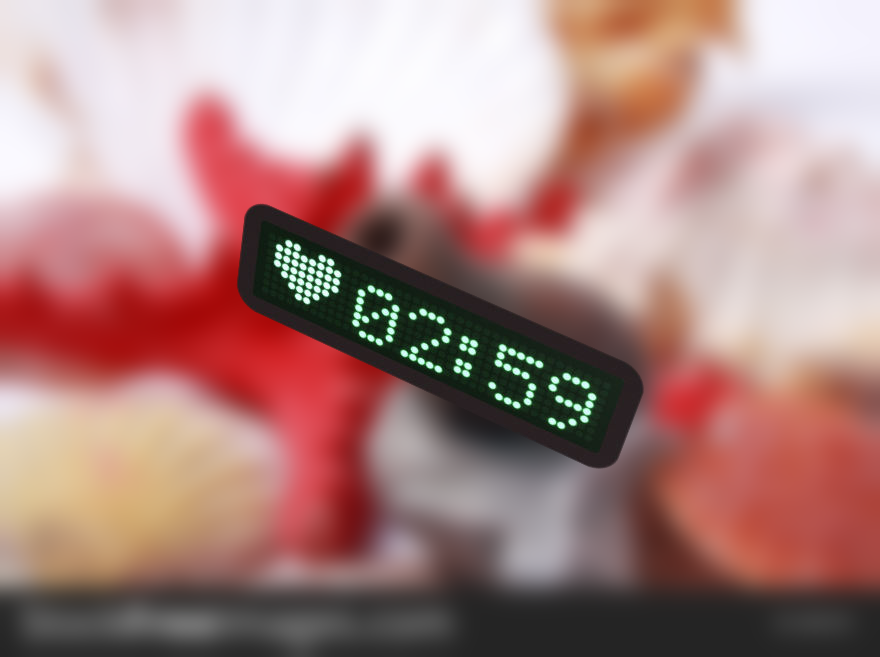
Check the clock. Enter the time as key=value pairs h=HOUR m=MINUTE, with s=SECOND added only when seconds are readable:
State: h=2 m=59
